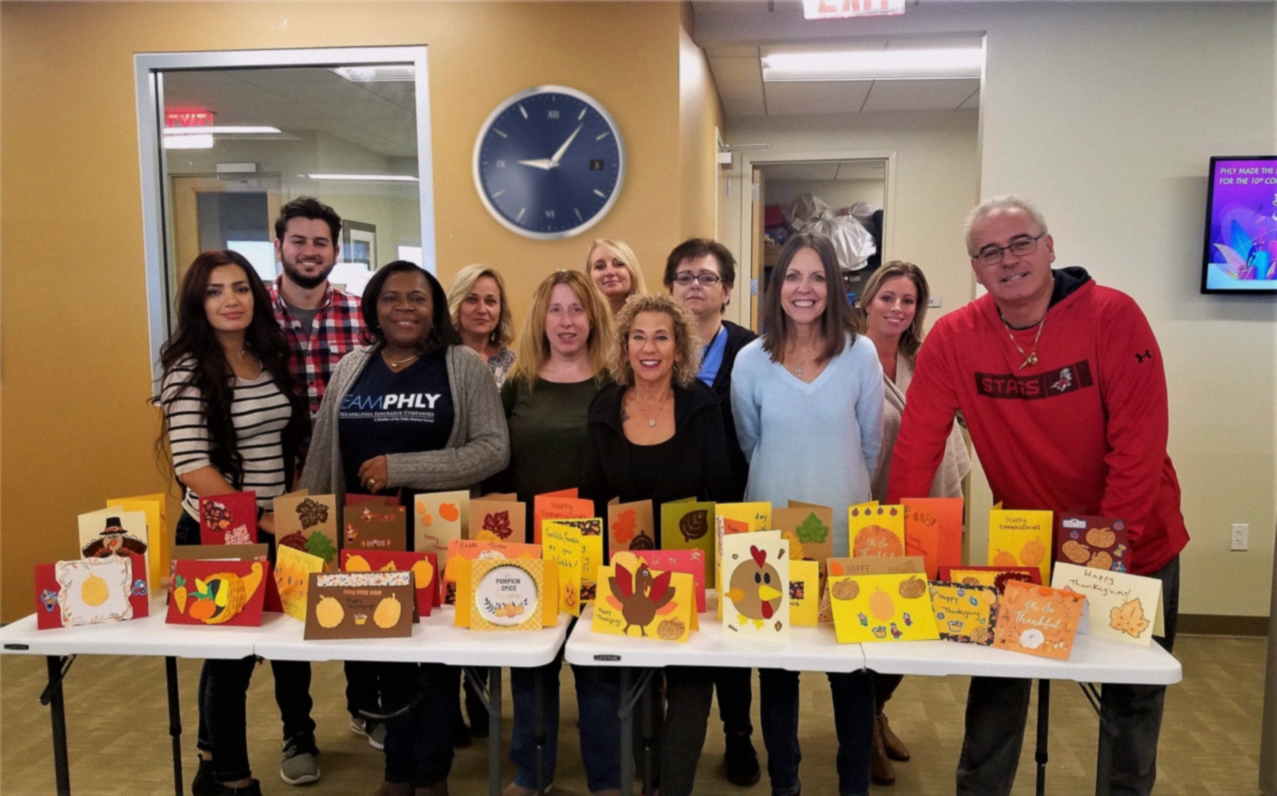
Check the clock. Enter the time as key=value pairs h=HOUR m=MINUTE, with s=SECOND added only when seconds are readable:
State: h=9 m=6
